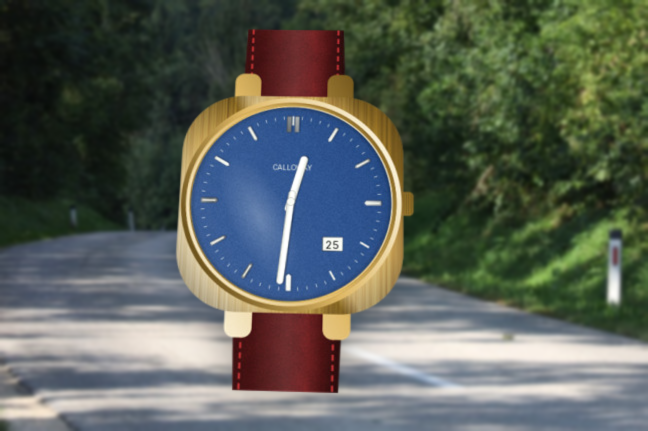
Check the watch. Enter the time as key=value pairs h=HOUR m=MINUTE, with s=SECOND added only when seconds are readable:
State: h=12 m=31
